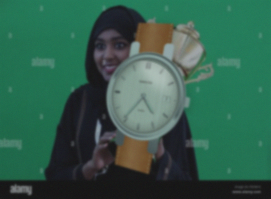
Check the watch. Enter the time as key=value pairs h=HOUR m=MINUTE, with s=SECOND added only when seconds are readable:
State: h=4 m=36
